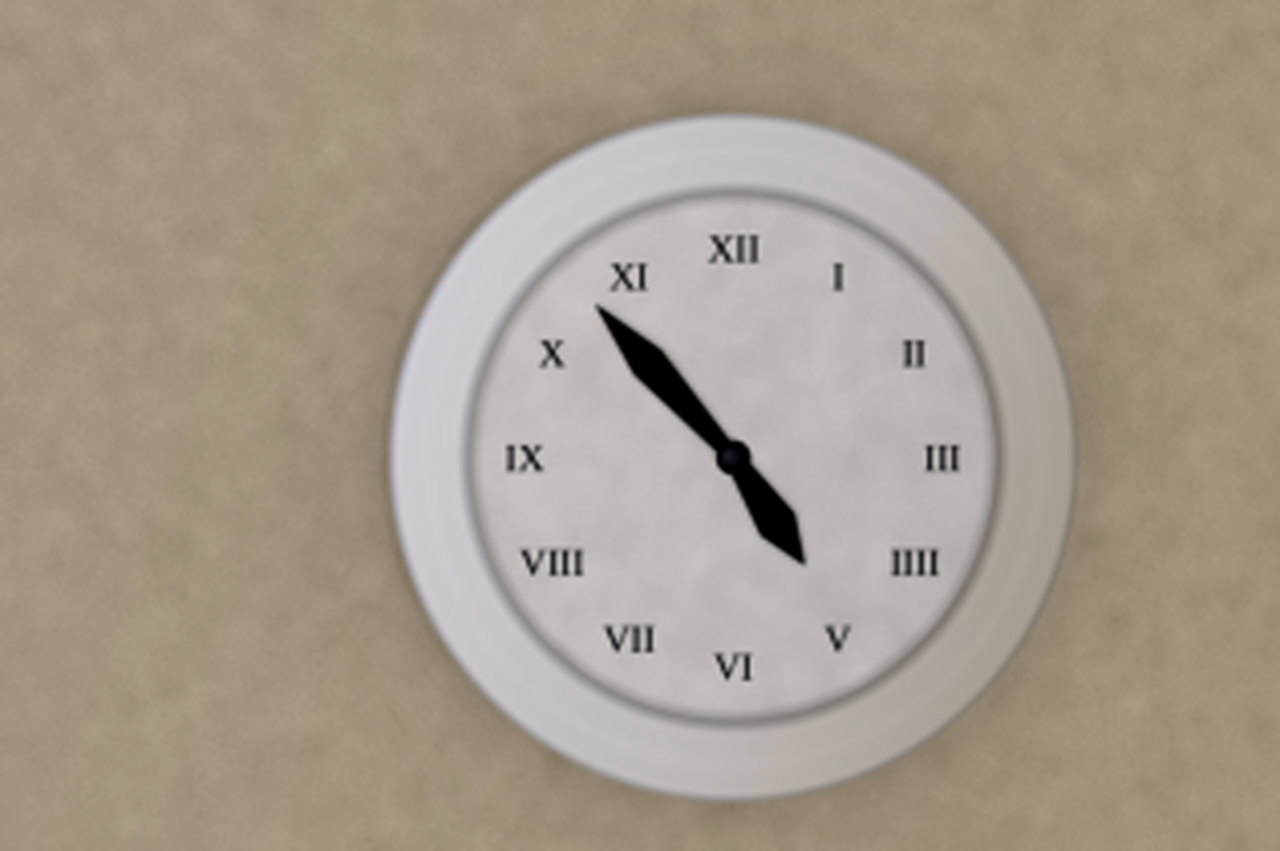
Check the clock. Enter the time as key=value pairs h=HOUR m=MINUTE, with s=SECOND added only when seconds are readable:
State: h=4 m=53
